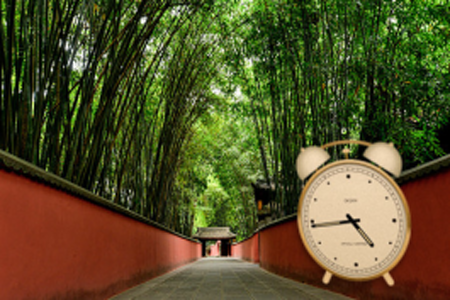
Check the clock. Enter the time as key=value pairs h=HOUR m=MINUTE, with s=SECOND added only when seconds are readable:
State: h=4 m=44
